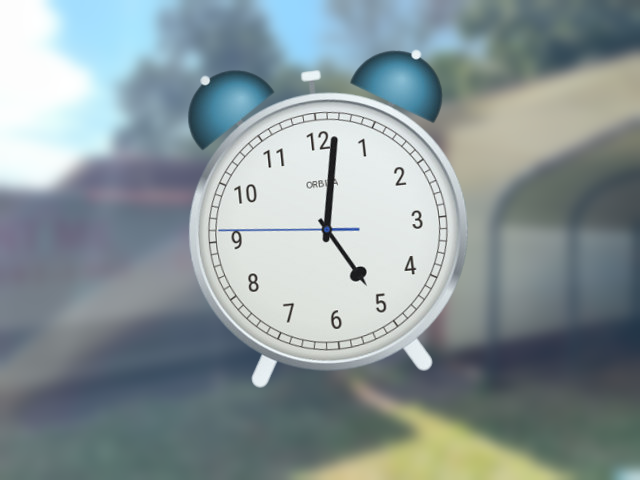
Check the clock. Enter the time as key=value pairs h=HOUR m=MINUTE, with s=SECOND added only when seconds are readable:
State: h=5 m=1 s=46
